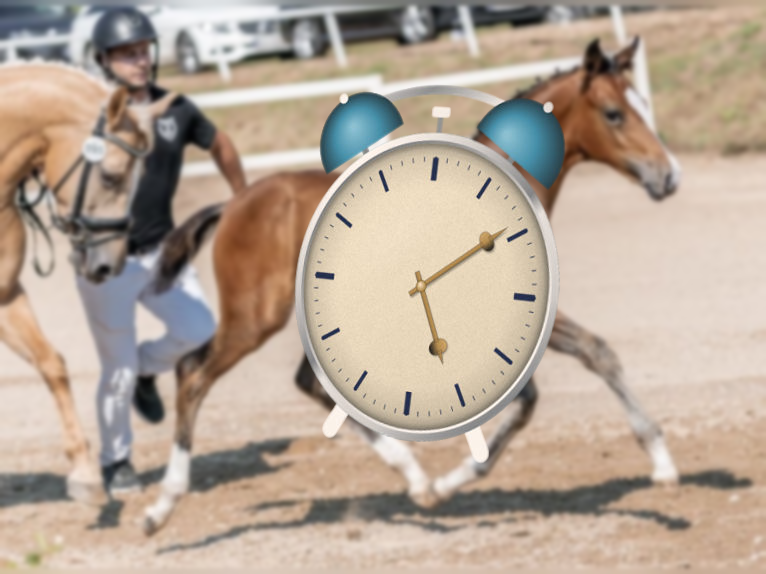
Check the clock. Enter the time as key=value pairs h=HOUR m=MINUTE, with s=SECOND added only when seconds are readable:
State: h=5 m=9
